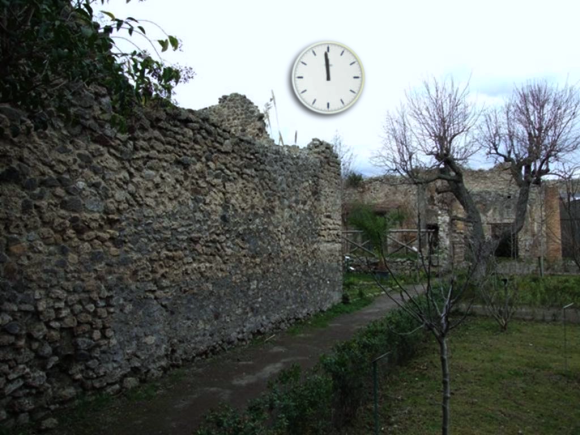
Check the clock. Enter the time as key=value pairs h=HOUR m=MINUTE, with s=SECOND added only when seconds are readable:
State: h=11 m=59
